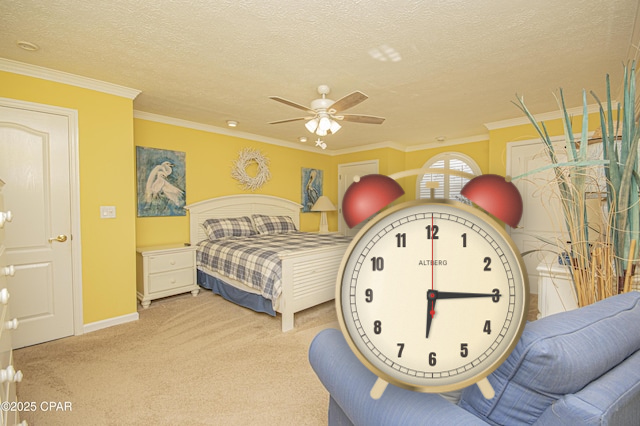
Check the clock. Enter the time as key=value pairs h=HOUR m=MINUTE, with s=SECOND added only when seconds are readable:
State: h=6 m=15 s=0
